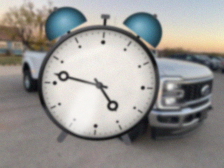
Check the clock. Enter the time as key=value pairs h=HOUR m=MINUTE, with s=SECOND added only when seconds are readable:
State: h=4 m=47
